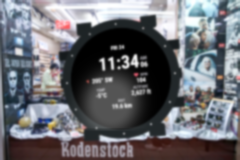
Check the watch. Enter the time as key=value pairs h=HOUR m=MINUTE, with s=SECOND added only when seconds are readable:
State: h=11 m=34
